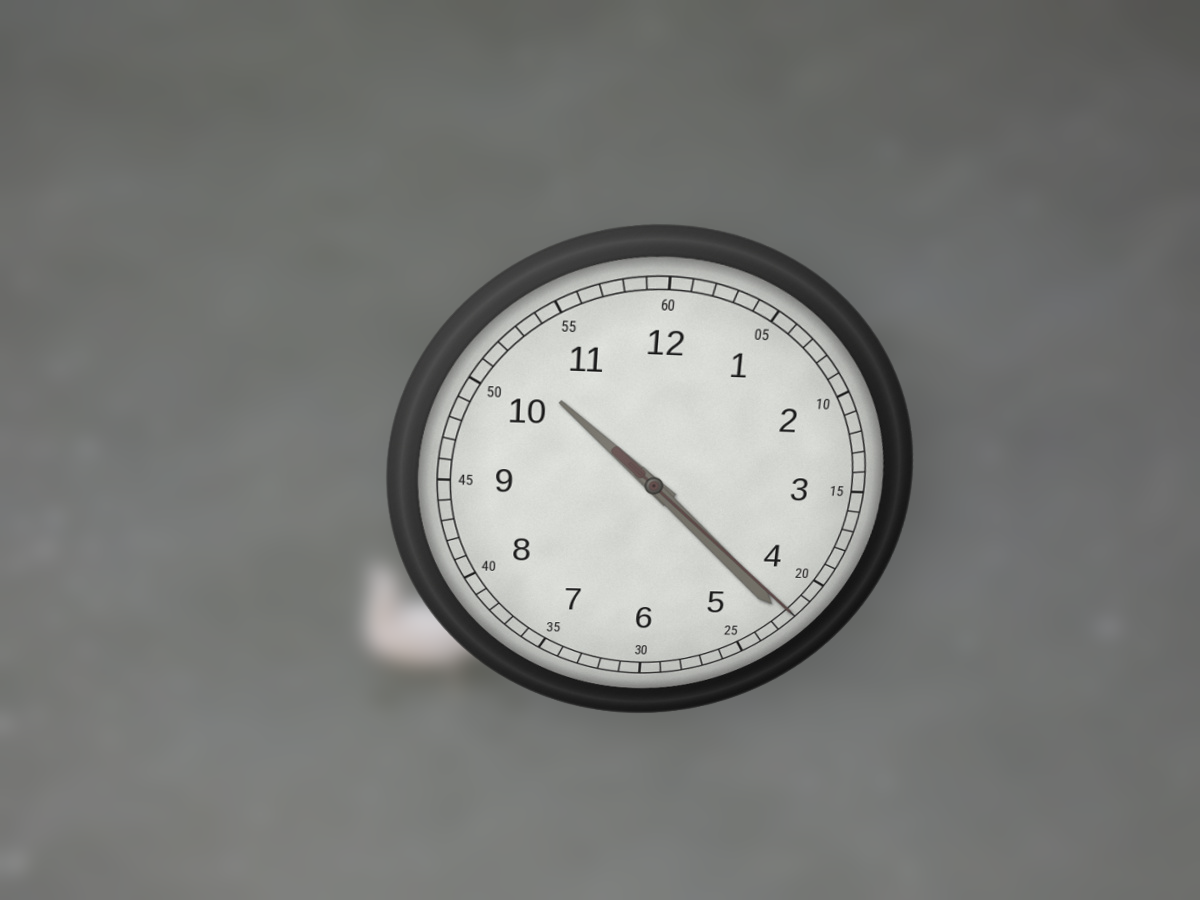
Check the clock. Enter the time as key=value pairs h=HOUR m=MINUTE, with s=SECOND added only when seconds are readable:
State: h=10 m=22 s=22
